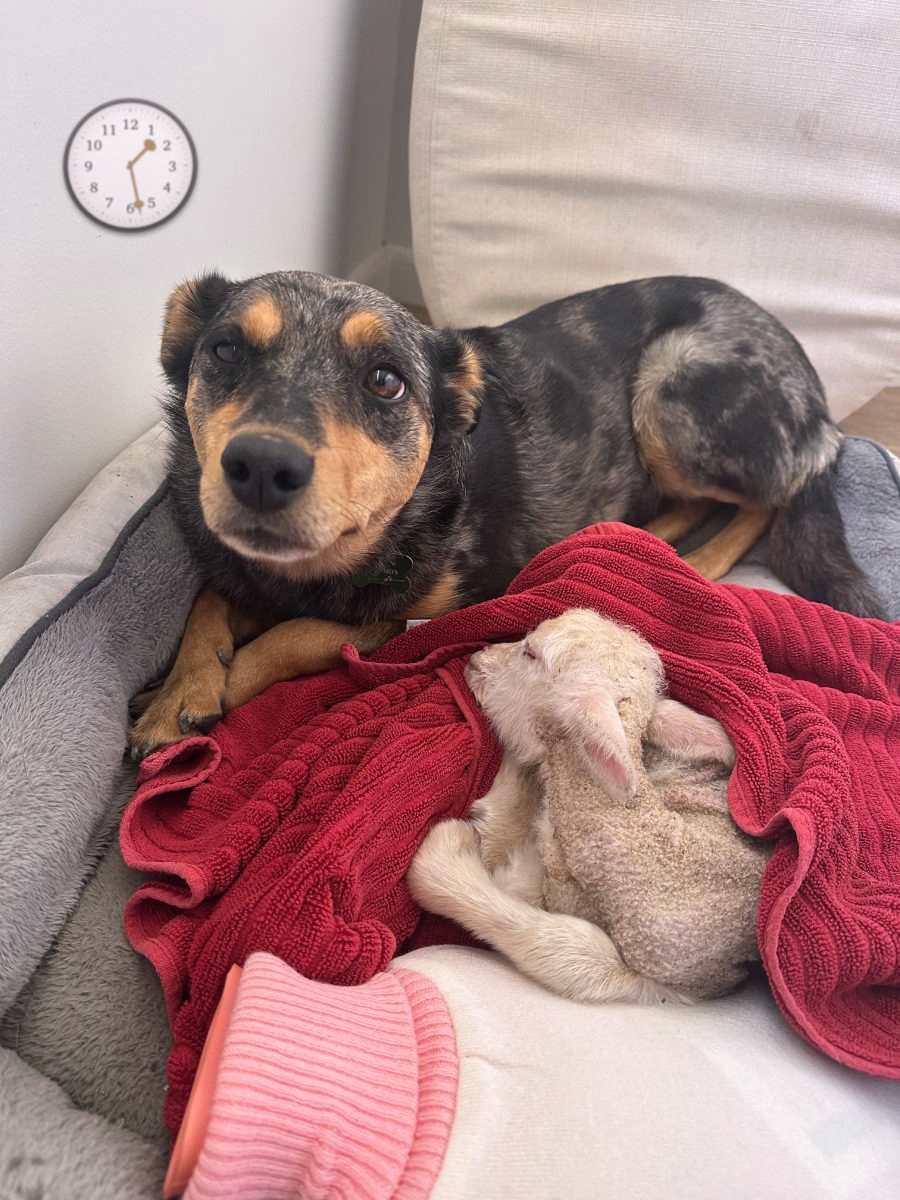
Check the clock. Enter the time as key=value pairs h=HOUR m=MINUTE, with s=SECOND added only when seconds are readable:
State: h=1 m=28
